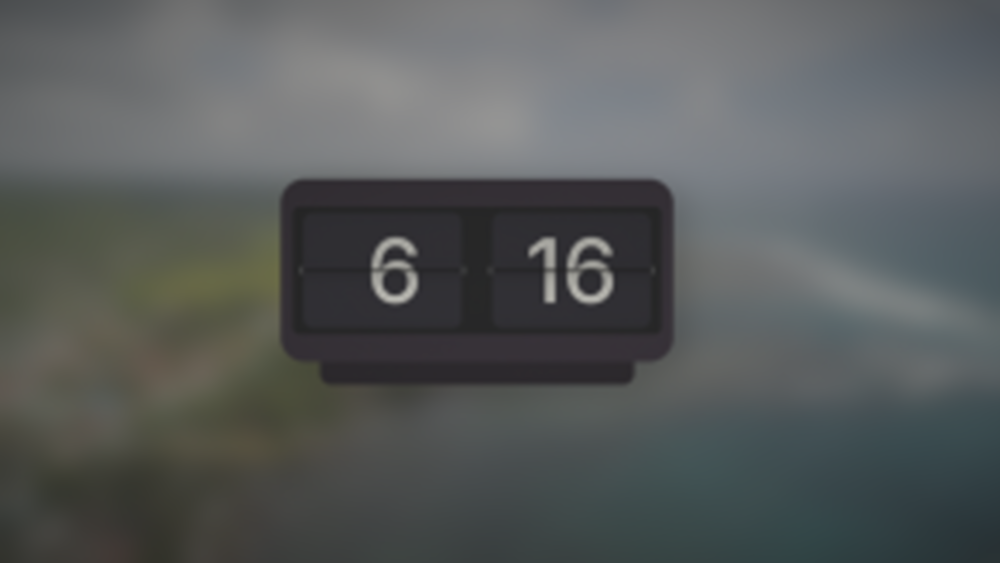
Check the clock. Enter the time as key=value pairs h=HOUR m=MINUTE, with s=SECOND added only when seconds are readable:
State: h=6 m=16
